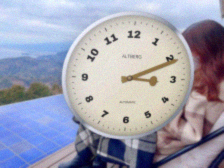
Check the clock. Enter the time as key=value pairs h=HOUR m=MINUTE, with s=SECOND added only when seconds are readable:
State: h=3 m=11
